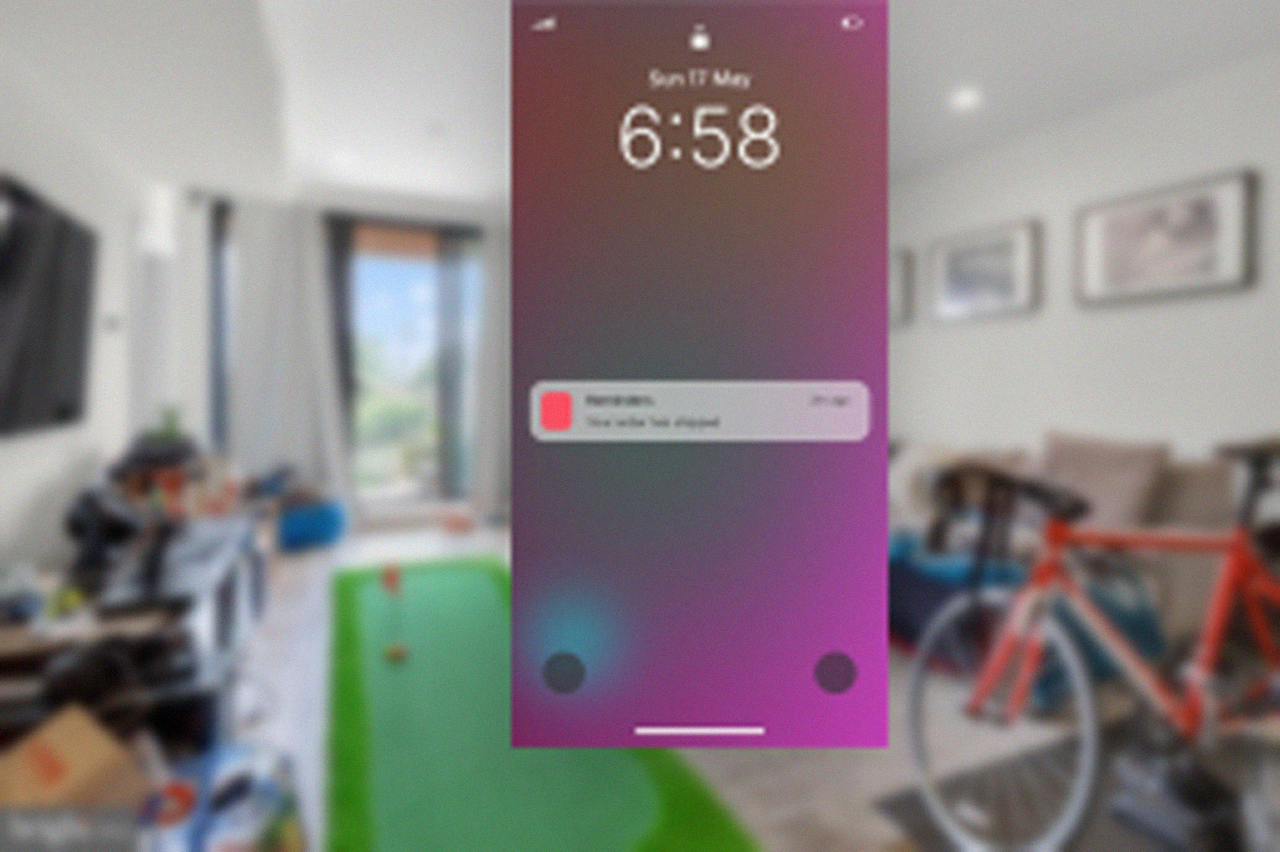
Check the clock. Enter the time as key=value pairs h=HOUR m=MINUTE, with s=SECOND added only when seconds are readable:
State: h=6 m=58
